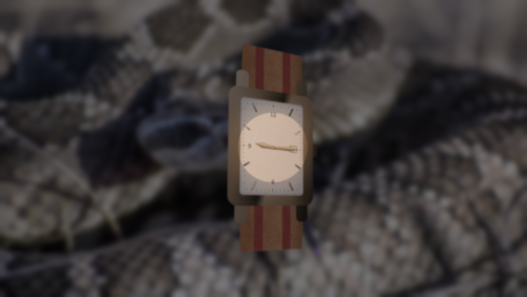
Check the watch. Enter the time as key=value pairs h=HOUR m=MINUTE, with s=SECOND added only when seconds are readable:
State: h=9 m=15
